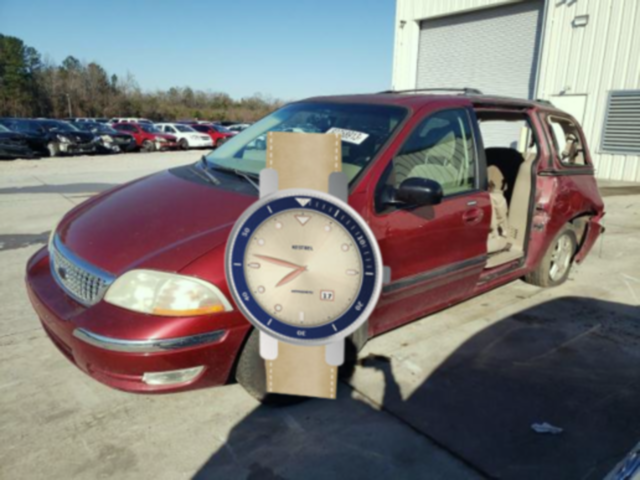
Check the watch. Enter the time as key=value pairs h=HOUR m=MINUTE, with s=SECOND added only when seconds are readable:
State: h=7 m=47
